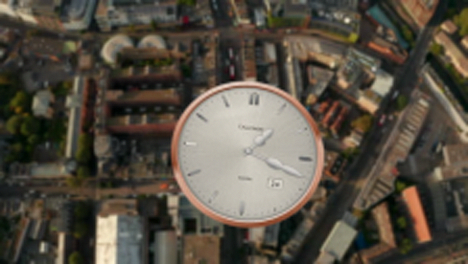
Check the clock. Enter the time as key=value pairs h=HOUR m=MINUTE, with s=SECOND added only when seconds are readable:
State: h=1 m=18
